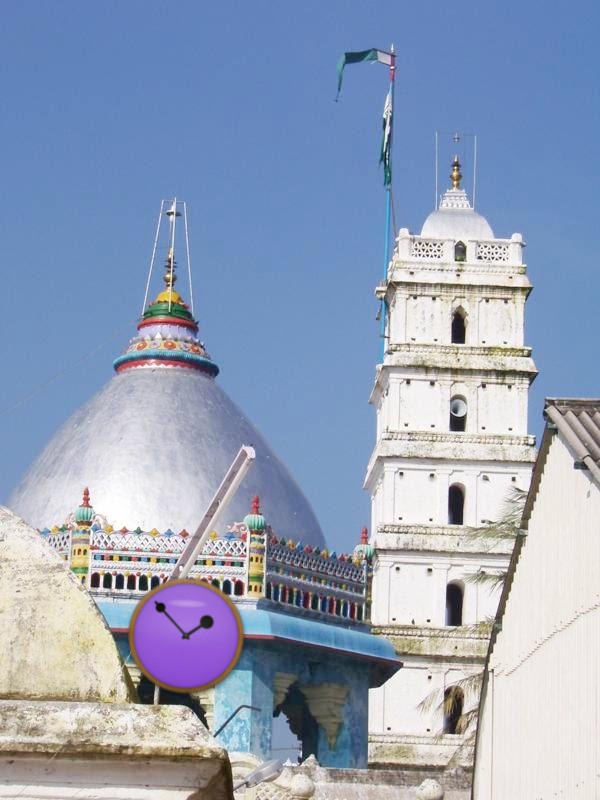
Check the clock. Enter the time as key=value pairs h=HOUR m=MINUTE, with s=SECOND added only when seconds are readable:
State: h=1 m=53
